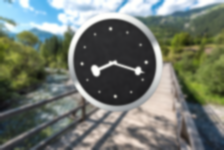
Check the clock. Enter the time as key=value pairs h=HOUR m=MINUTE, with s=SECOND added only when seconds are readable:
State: h=8 m=18
